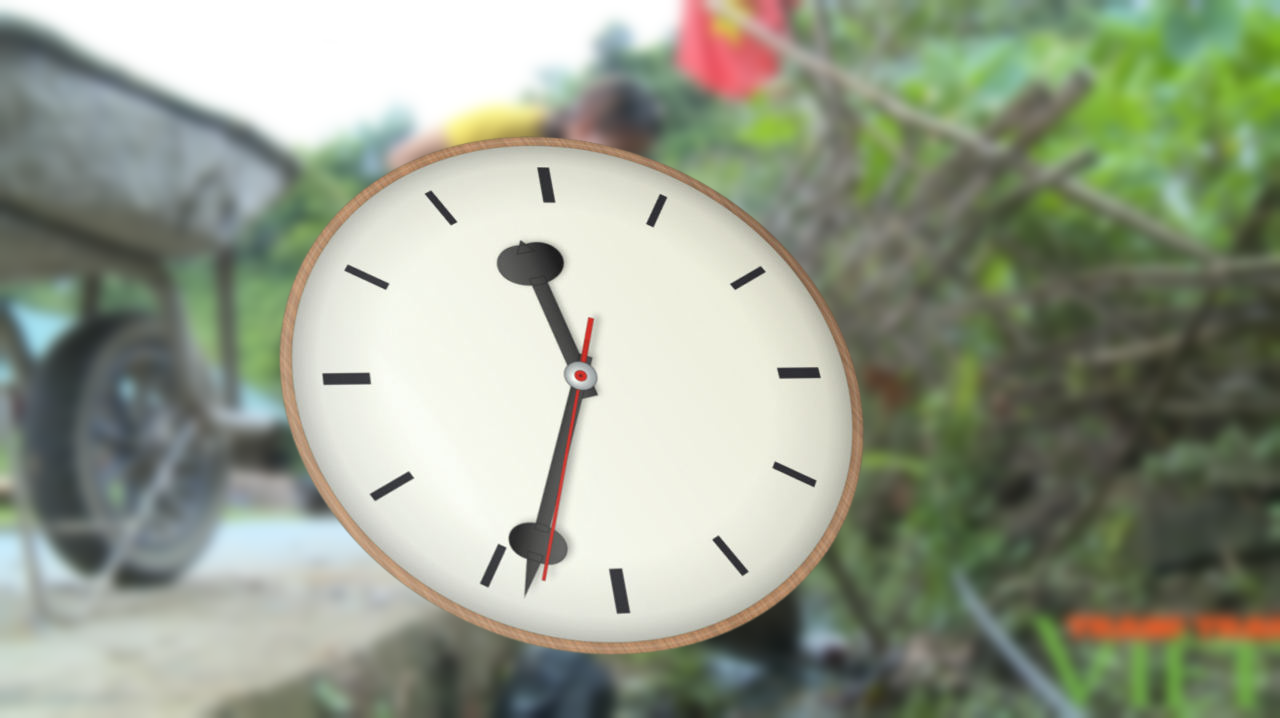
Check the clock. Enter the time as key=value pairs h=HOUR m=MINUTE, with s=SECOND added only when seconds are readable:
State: h=11 m=33 s=33
